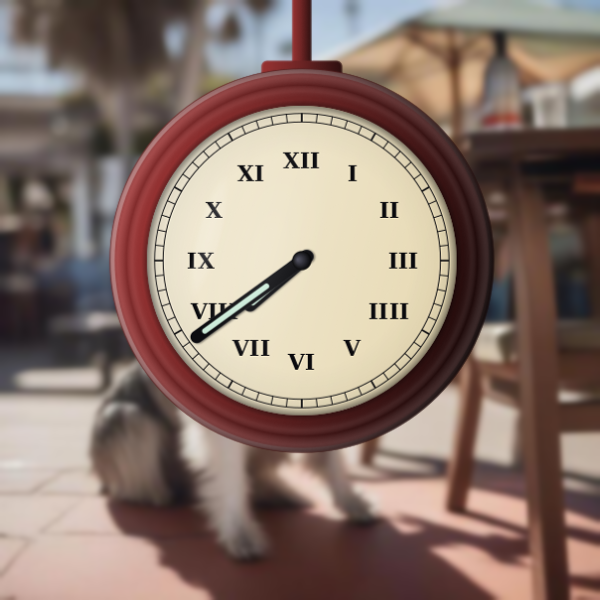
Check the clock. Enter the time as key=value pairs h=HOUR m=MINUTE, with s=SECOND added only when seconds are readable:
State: h=7 m=39
